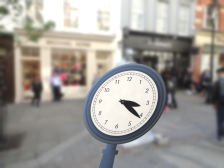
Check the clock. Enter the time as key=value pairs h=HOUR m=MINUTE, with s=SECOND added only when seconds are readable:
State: h=3 m=21
